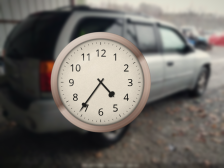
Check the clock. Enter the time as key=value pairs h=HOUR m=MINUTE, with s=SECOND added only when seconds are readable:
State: h=4 m=36
